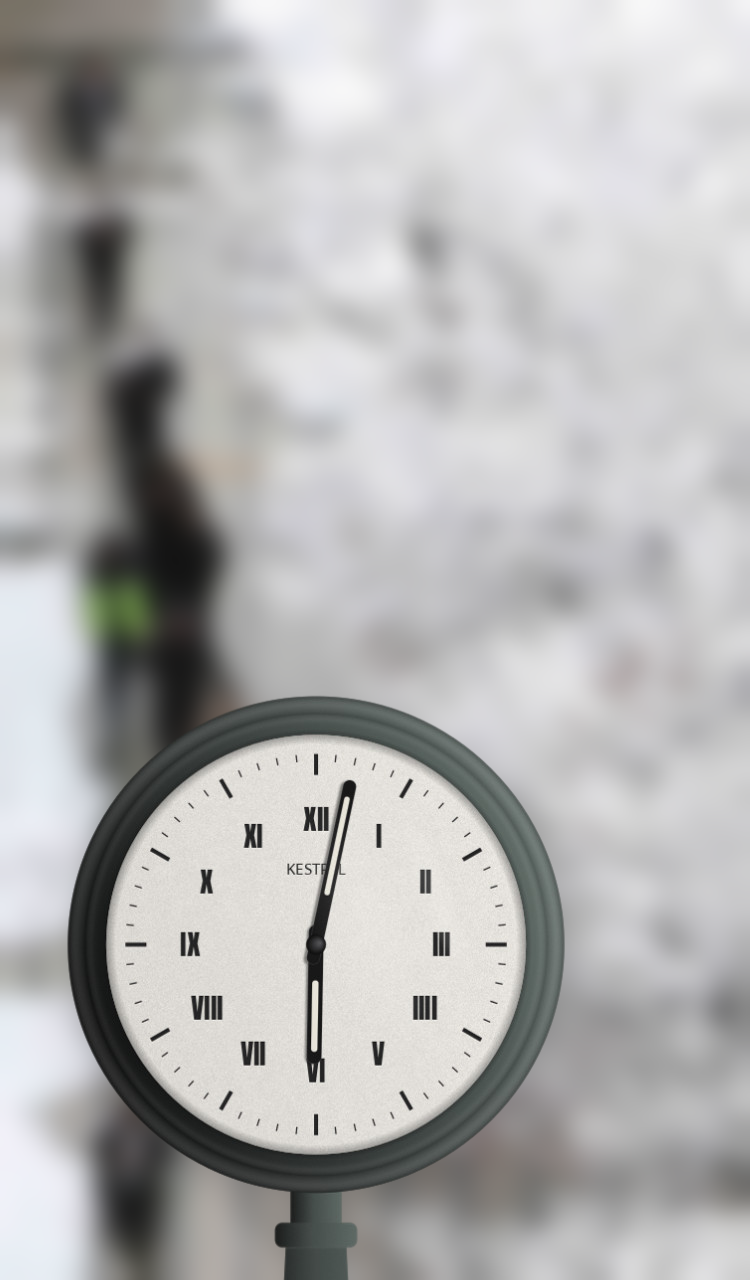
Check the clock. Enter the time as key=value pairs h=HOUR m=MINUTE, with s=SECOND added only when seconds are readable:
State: h=6 m=2
